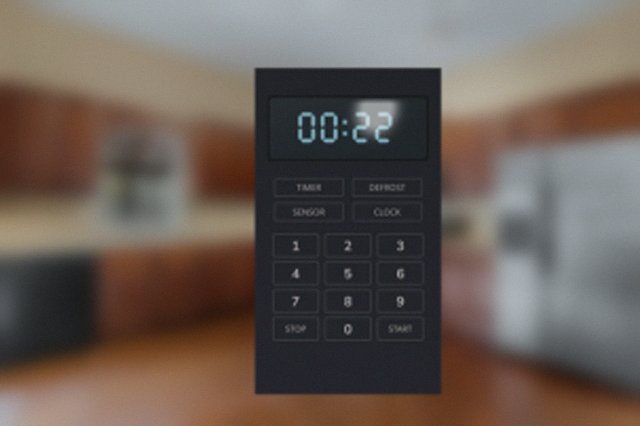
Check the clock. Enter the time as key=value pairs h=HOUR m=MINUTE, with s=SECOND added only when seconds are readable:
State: h=0 m=22
